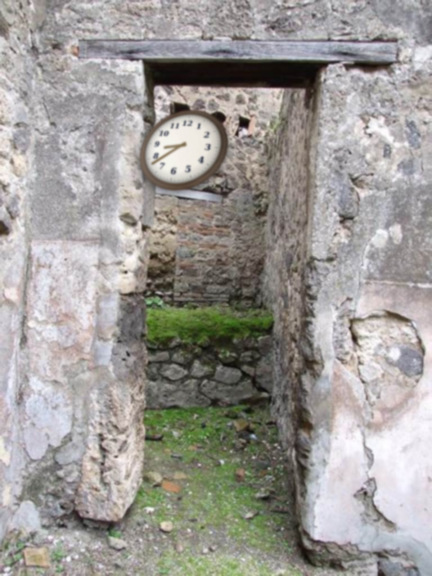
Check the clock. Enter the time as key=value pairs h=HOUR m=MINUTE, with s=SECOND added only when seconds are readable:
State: h=8 m=38
